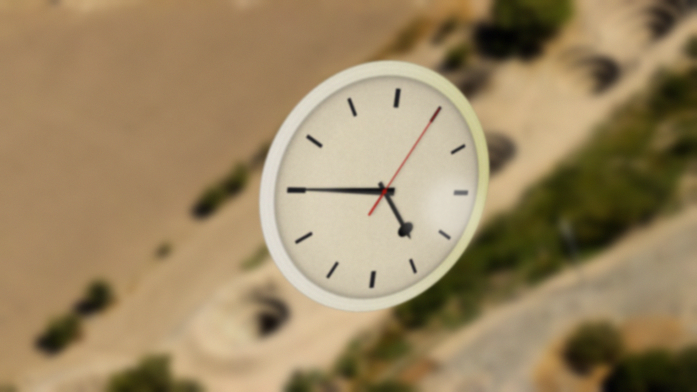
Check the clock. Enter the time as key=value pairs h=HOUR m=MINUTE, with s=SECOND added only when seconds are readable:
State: h=4 m=45 s=5
